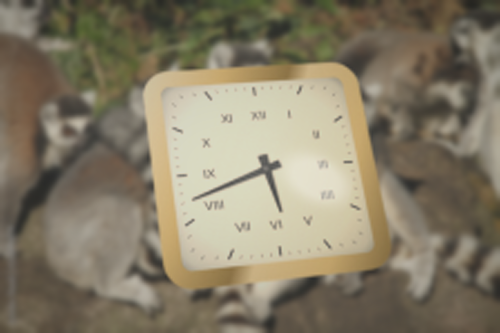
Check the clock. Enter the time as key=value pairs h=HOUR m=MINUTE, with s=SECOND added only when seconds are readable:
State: h=5 m=42
